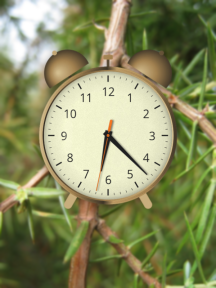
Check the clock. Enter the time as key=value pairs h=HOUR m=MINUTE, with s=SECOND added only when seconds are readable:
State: h=6 m=22 s=32
